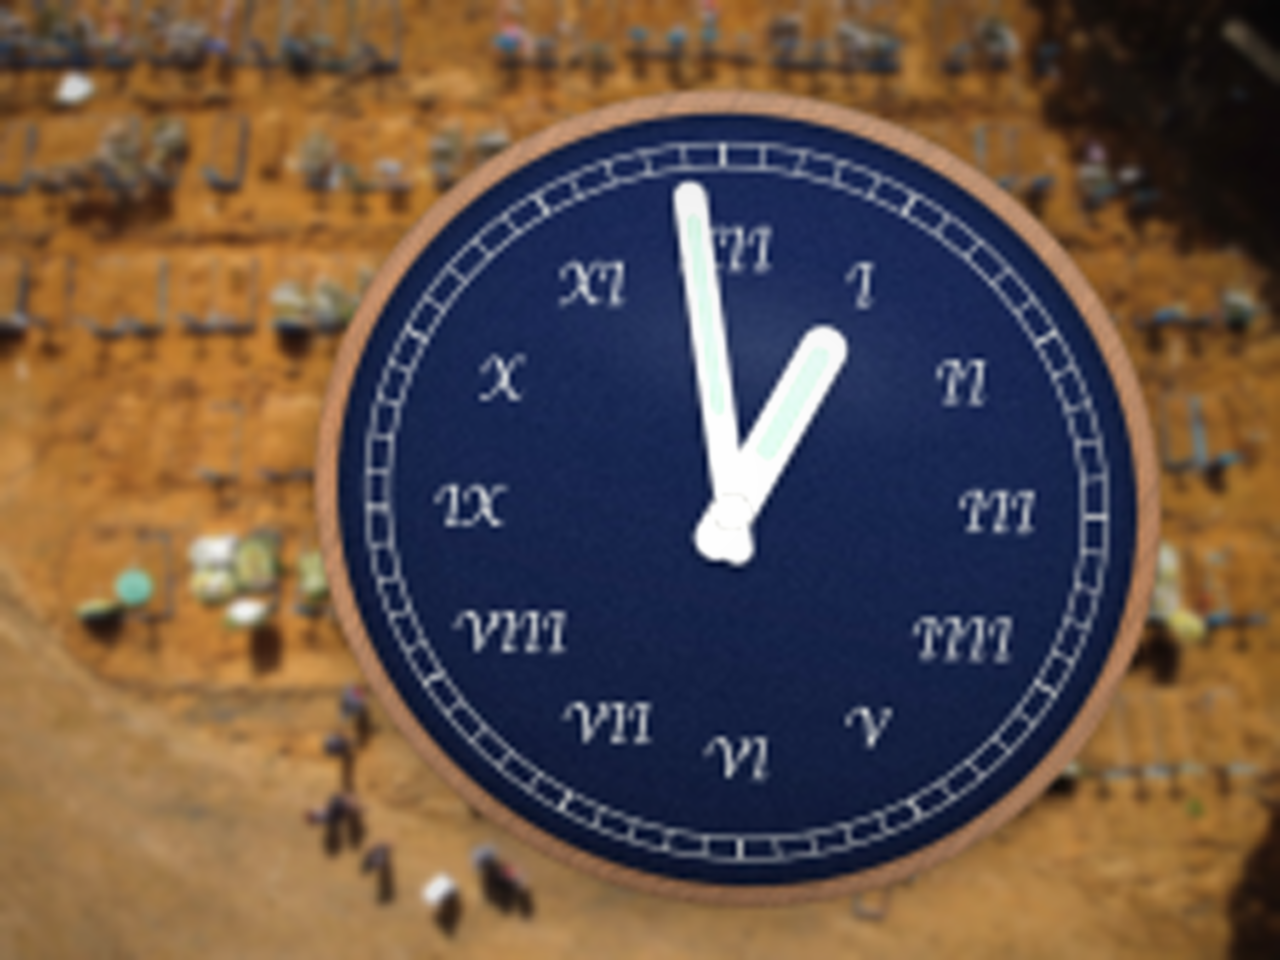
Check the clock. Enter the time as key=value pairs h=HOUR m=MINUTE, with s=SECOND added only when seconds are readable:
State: h=12 m=59
